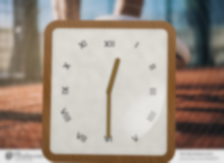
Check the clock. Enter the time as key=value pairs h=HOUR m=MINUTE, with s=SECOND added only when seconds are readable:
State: h=12 m=30
